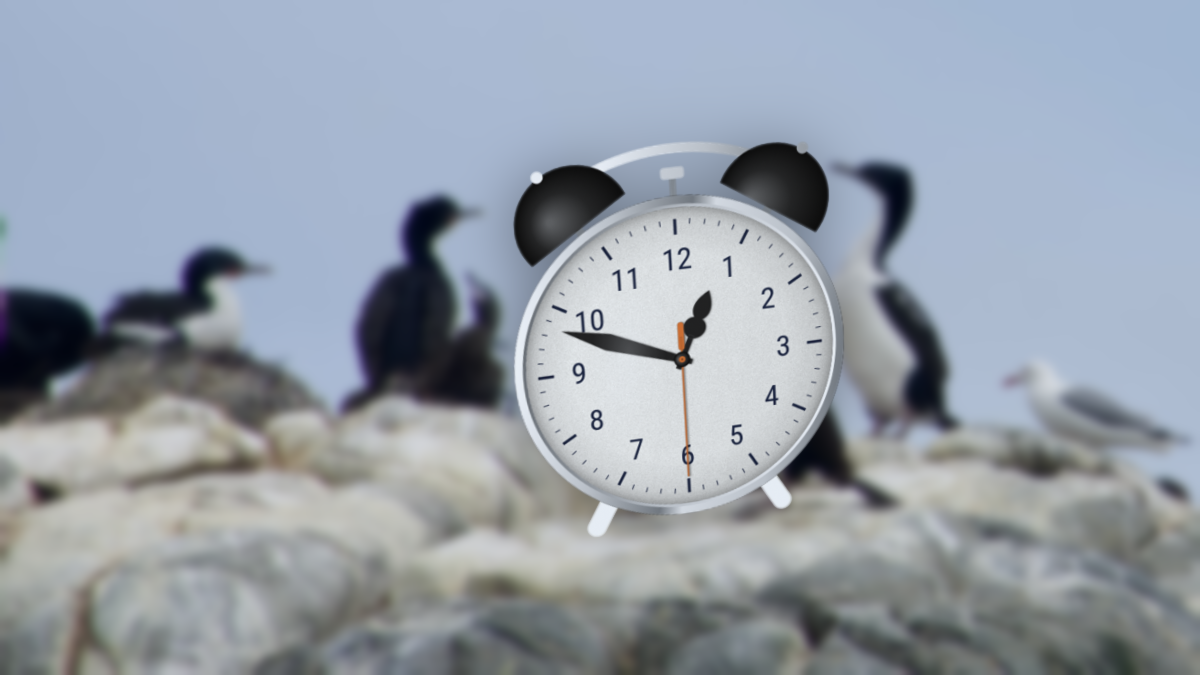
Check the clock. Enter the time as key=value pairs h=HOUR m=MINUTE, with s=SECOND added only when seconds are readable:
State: h=12 m=48 s=30
